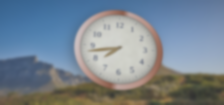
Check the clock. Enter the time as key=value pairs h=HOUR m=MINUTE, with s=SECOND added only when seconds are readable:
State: h=7 m=43
